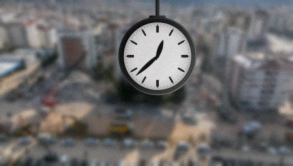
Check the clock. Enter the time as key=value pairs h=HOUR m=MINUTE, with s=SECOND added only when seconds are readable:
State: h=12 m=38
